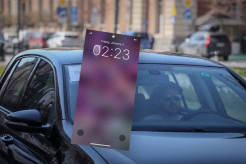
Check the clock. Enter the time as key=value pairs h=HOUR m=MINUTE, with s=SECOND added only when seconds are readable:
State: h=2 m=23
